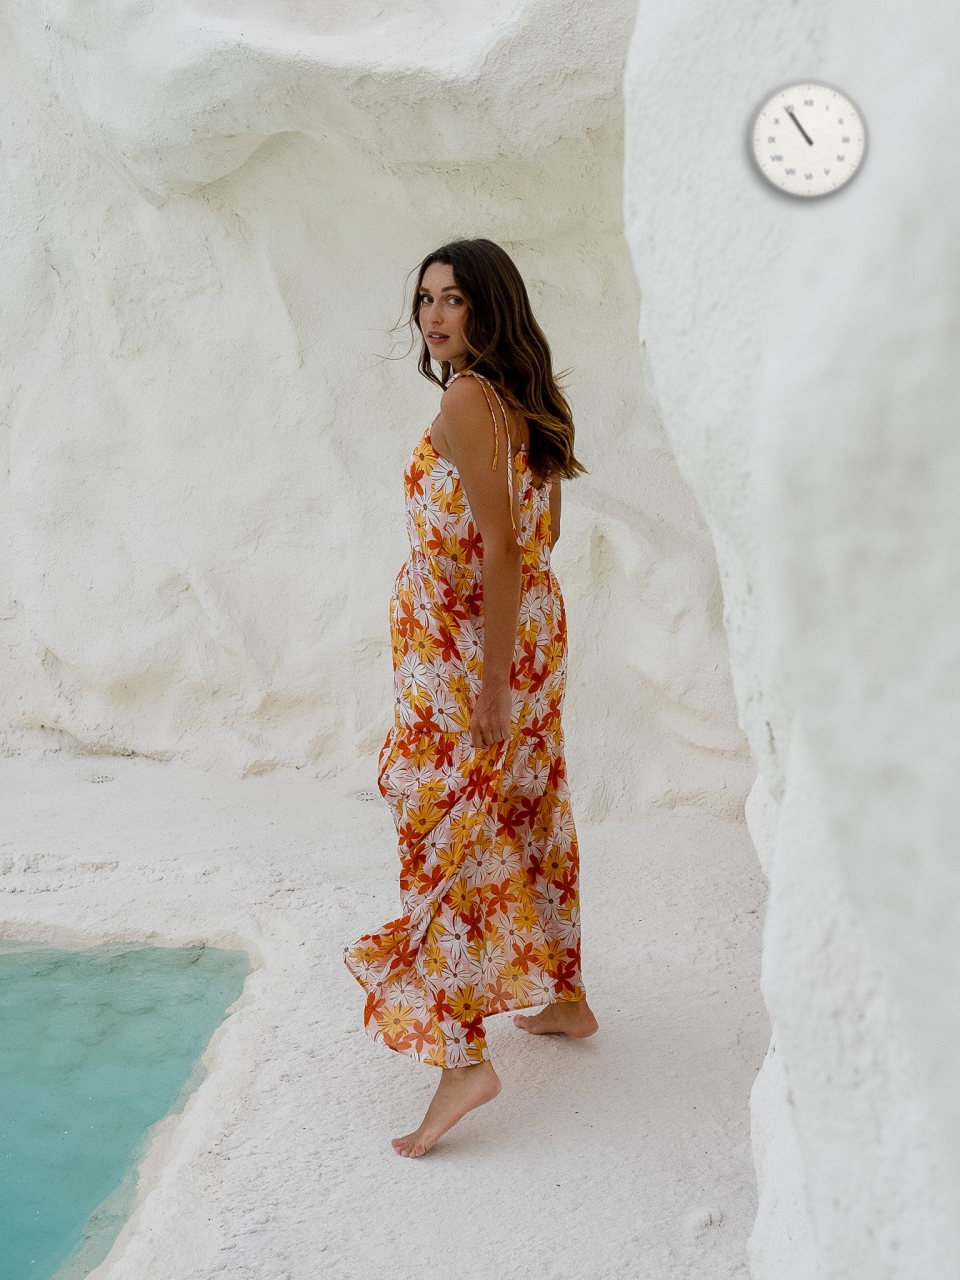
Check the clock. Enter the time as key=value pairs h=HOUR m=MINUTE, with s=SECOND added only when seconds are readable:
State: h=10 m=54
